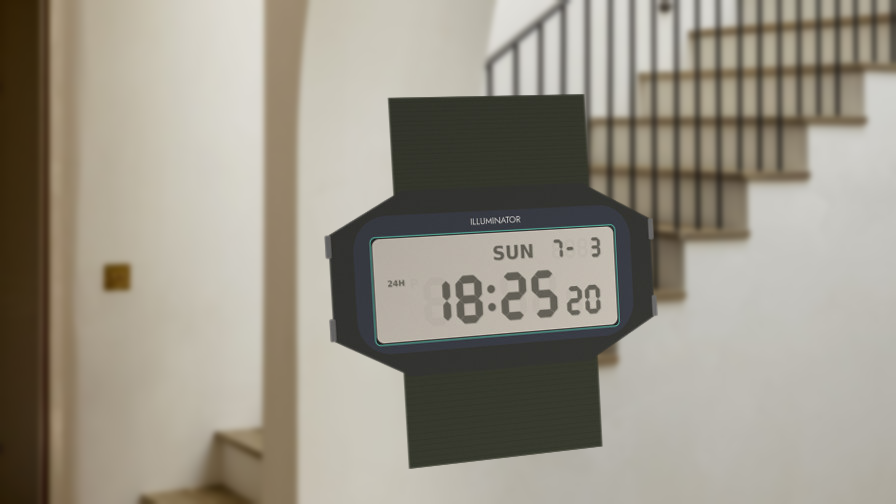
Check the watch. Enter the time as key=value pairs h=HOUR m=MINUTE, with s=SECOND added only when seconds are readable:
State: h=18 m=25 s=20
